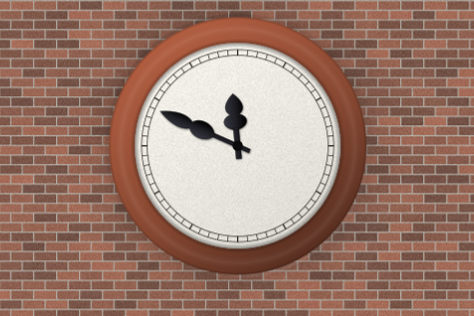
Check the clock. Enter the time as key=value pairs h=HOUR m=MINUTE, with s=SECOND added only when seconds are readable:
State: h=11 m=49
